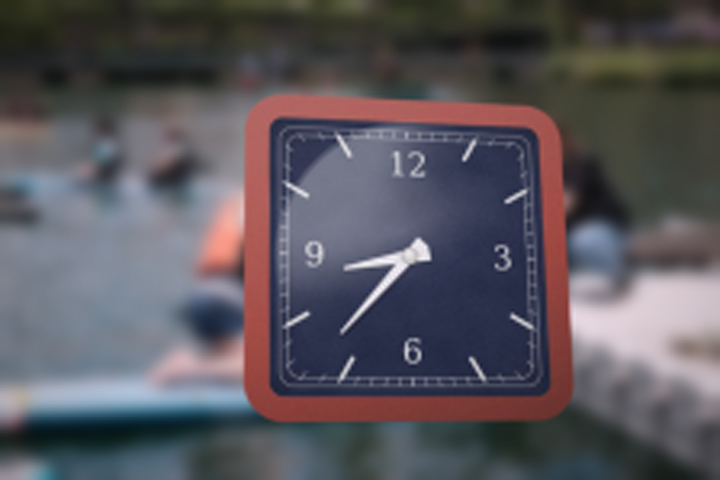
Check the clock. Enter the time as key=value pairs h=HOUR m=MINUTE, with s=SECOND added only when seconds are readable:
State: h=8 m=37
